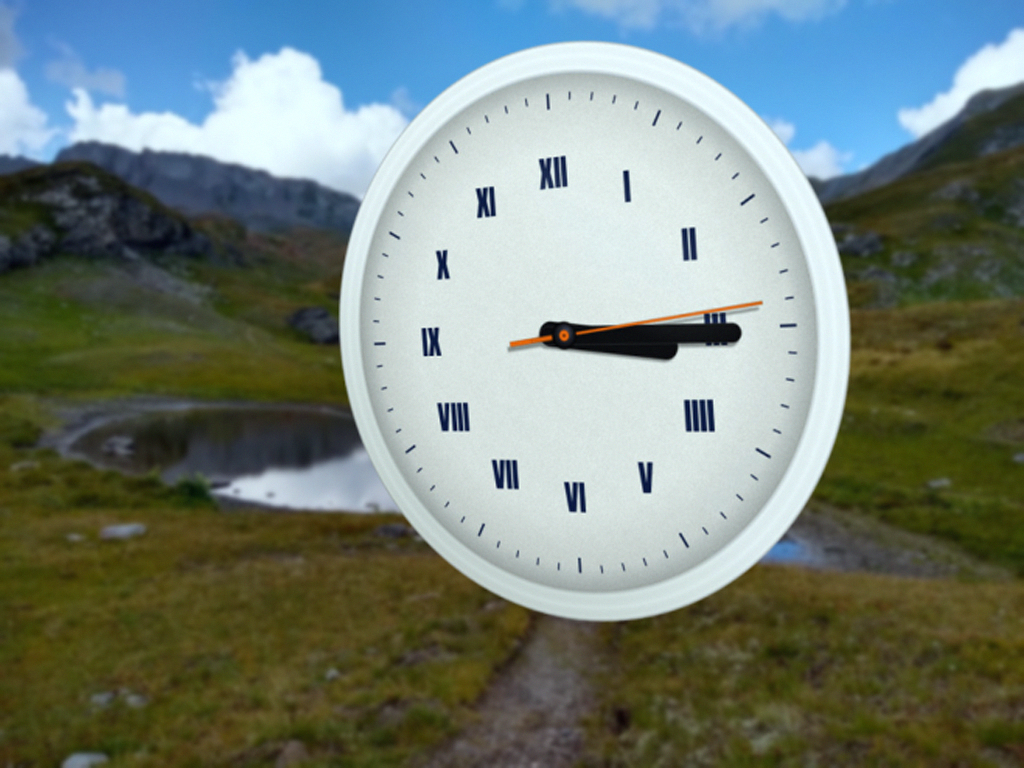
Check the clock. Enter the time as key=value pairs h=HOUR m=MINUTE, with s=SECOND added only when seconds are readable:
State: h=3 m=15 s=14
